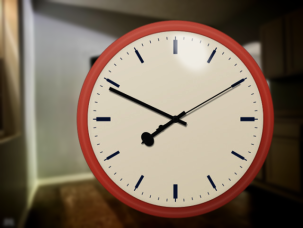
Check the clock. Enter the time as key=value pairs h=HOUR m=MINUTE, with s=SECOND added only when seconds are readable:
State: h=7 m=49 s=10
